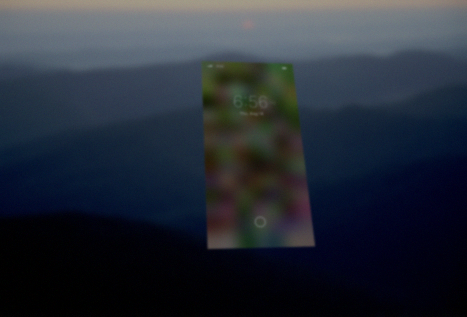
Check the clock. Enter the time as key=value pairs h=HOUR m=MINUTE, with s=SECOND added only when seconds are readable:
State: h=6 m=56
